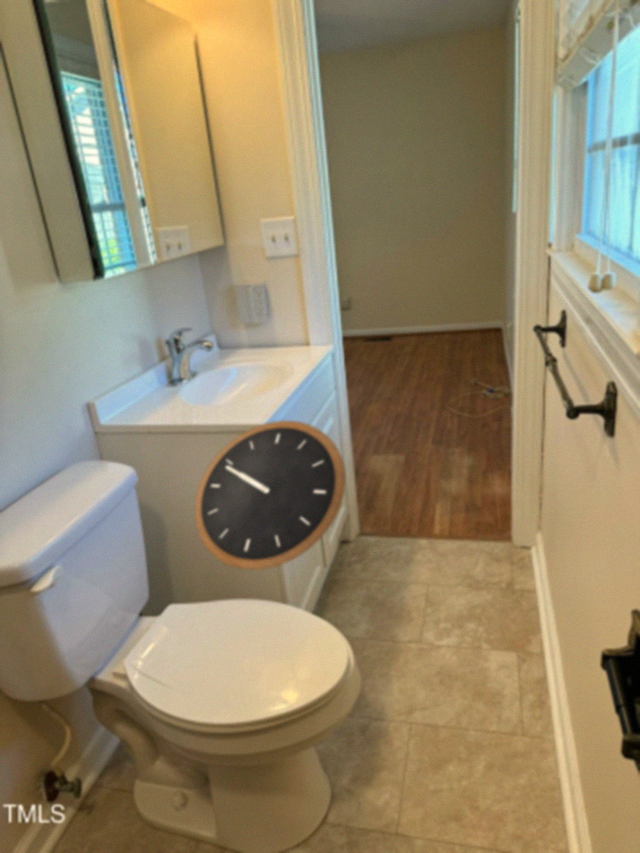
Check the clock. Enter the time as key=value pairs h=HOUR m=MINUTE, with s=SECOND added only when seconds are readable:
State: h=9 m=49
